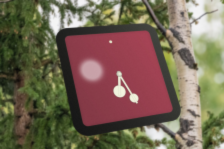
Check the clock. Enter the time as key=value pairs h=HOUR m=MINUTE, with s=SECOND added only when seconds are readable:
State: h=6 m=27
